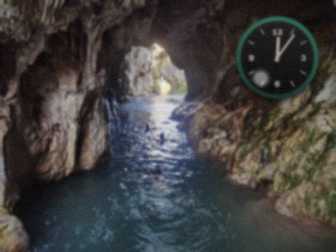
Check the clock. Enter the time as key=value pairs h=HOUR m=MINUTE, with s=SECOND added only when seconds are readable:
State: h=12 m=6
